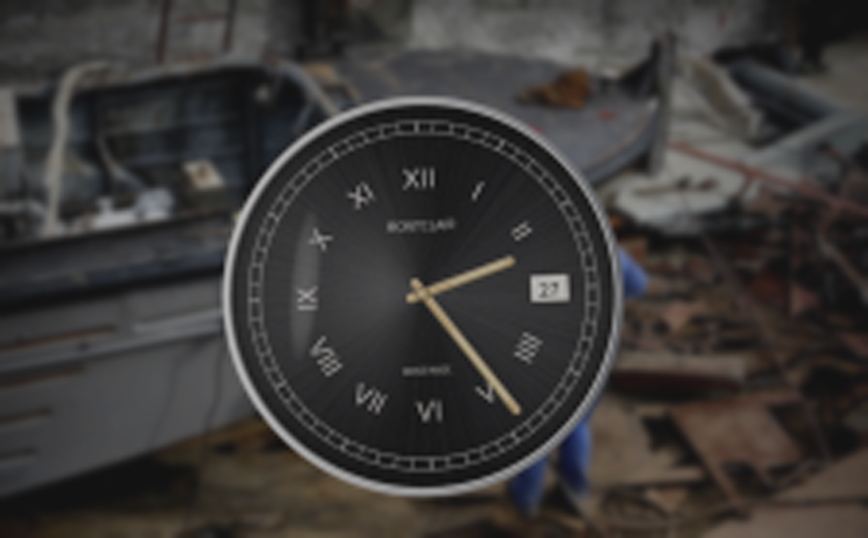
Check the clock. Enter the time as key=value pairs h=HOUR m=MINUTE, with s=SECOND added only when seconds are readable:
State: h=2 m=24
